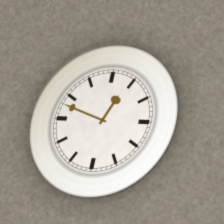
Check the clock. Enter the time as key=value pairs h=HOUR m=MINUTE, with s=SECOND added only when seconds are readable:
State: h=12 m=48
